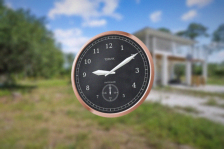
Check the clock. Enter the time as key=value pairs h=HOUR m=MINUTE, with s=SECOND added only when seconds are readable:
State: h=9 m=10
